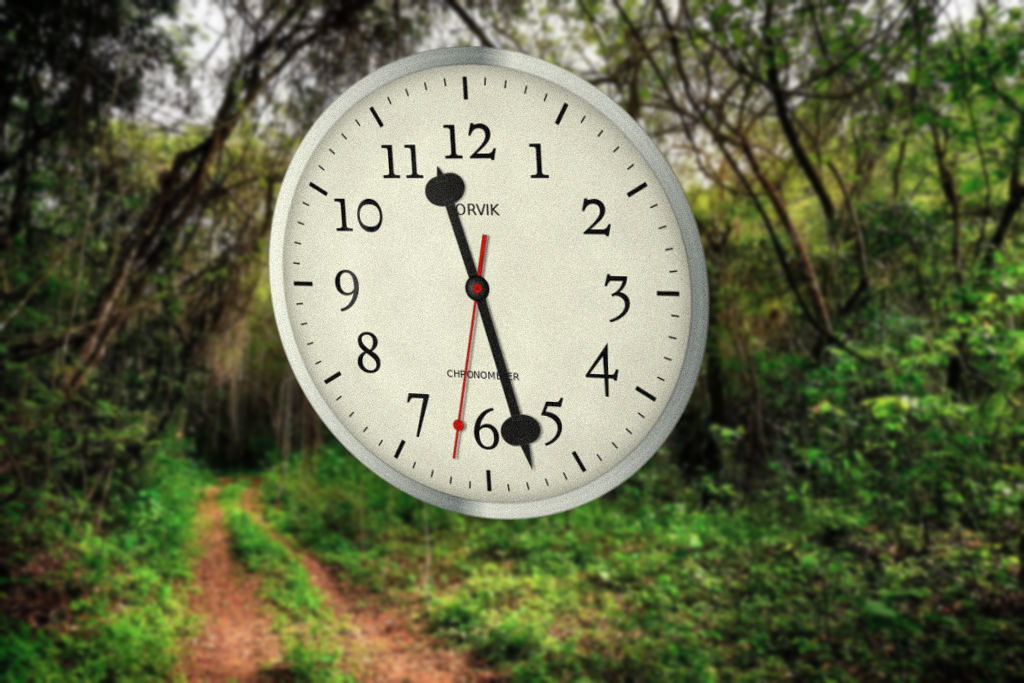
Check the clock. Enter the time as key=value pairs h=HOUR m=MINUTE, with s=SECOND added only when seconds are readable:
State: h=11 m=27 s=32
